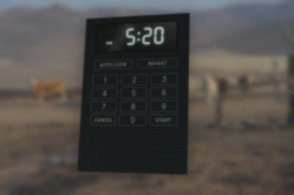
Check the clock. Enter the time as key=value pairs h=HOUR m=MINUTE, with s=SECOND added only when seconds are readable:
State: h=5 m=20
